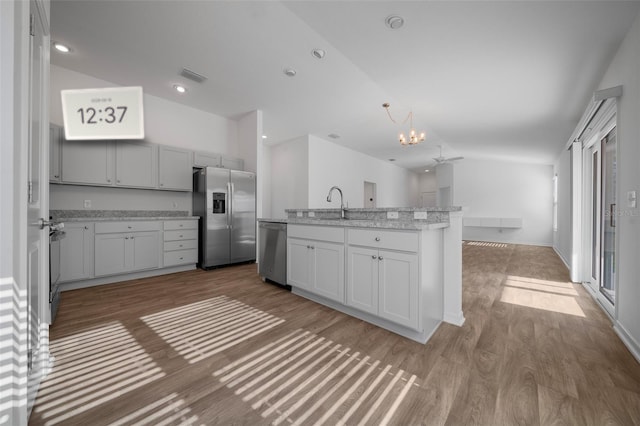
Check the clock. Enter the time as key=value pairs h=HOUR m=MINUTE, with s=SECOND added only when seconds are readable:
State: h=12 m=37
